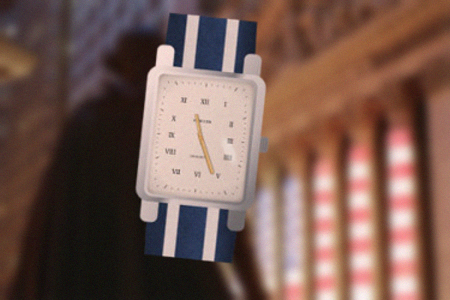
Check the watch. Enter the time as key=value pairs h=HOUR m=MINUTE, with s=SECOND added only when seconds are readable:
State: h=11 m=26
